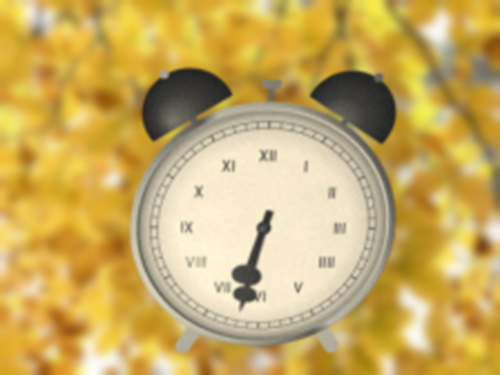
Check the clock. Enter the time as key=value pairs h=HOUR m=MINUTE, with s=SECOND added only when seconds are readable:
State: h=6 m=32
